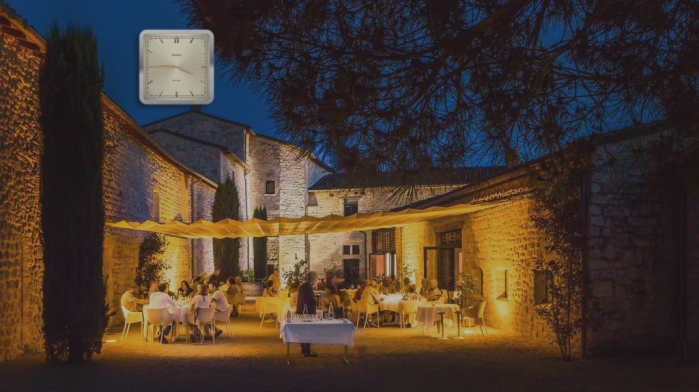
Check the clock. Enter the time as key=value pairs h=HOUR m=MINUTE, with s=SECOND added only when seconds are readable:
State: h=3 m=45
